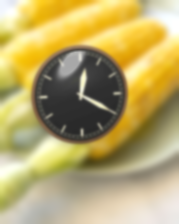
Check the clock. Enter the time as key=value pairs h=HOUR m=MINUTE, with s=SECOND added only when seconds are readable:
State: h=12 m=20
